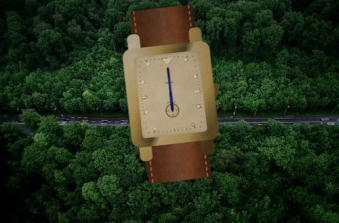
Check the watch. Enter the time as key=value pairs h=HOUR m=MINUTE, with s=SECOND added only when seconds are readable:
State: h=6 m=0
